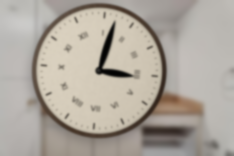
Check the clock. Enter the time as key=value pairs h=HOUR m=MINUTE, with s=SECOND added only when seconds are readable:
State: h=4 m=7
